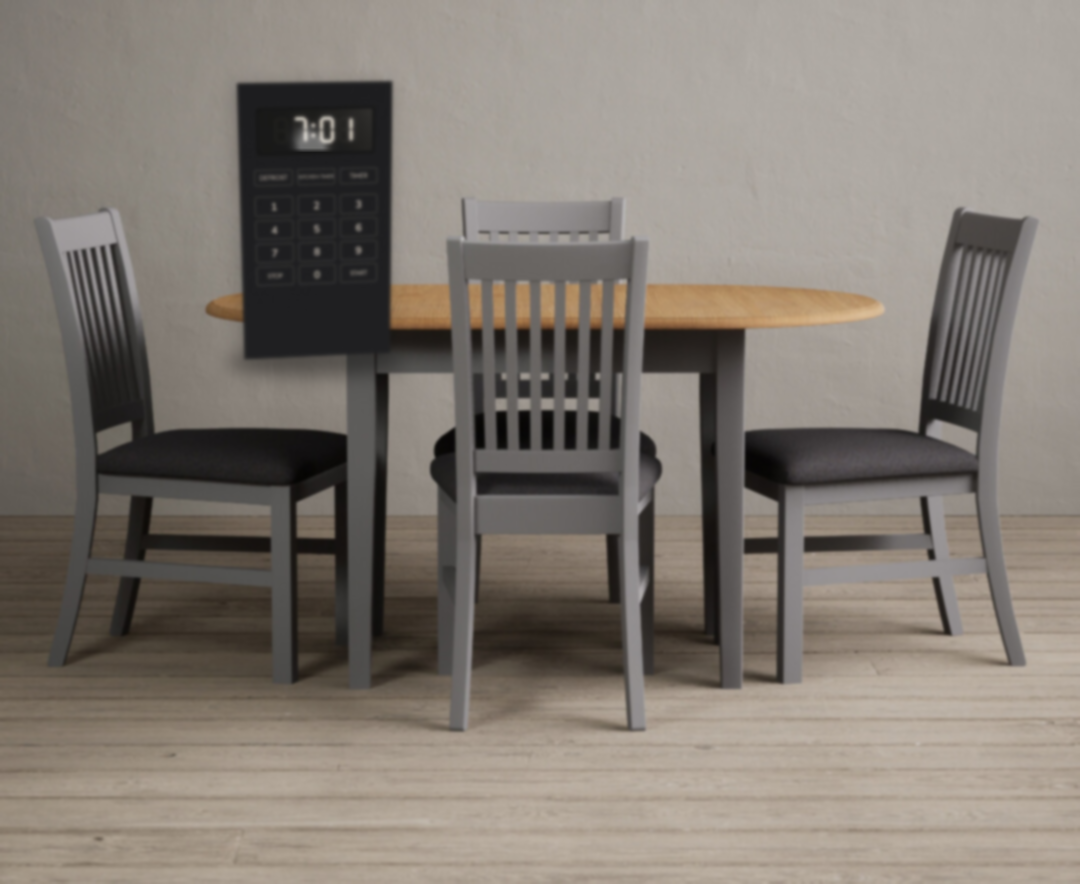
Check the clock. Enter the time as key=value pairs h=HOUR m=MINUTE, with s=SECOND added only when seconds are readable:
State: h=7 m=1
